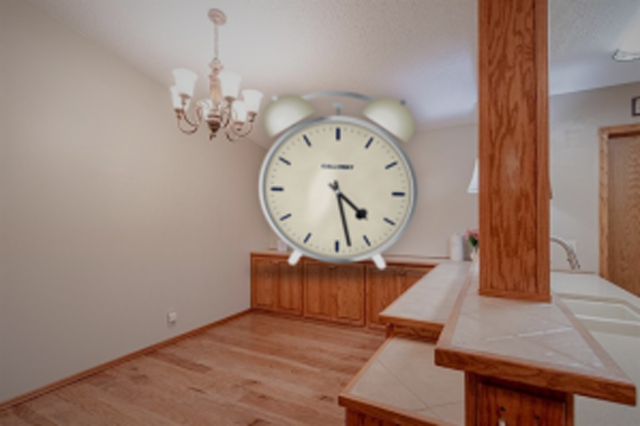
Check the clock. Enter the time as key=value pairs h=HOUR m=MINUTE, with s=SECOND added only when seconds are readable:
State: h=4 m=28
